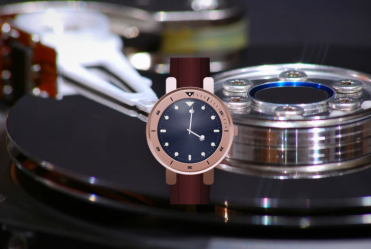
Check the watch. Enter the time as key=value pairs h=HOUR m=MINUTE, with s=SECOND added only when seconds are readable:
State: h=4 m=1
